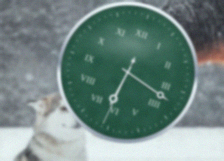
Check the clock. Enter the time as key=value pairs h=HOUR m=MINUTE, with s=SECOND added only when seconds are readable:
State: h=6 m=17 s=31
